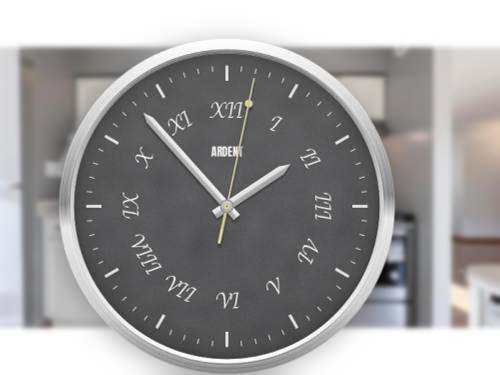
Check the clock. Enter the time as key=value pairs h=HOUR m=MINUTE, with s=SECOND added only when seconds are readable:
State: h=1 m=53 s=2
